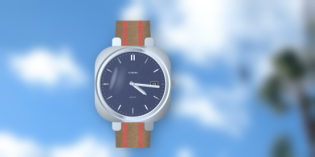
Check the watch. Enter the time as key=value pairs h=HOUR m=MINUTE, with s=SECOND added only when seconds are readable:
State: h=4 m=16
